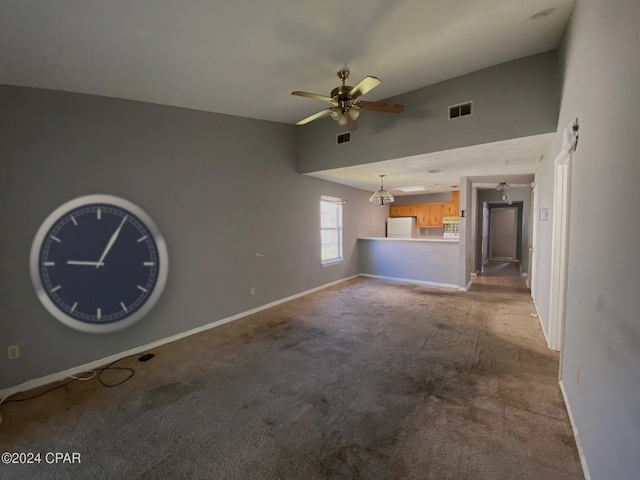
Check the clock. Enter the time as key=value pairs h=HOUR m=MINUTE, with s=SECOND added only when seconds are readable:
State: h=9 m=5
